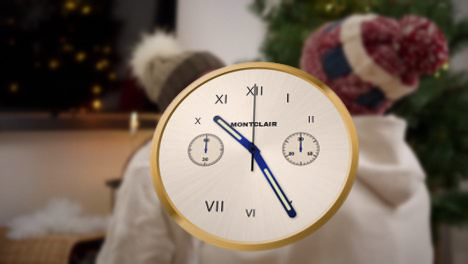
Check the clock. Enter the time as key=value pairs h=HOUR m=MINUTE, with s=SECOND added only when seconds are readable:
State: h=10 m=25
